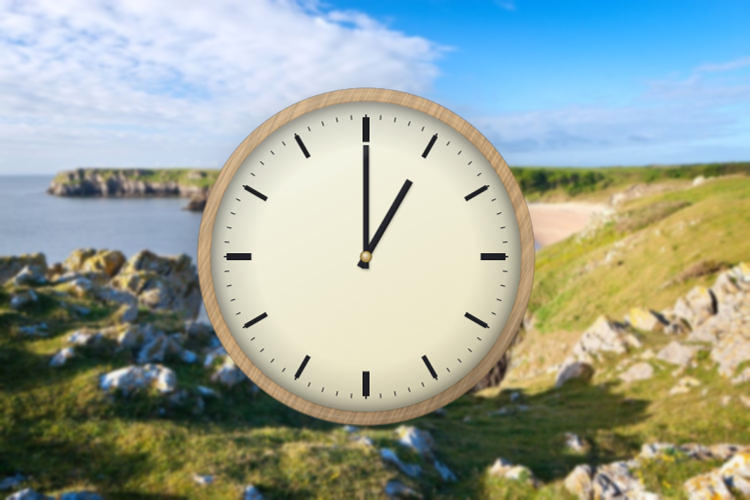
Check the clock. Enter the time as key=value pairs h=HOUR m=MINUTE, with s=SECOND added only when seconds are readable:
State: h=1 m=0
